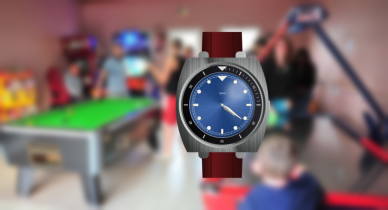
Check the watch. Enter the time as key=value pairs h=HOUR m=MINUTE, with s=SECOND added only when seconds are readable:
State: h=4 m=21
